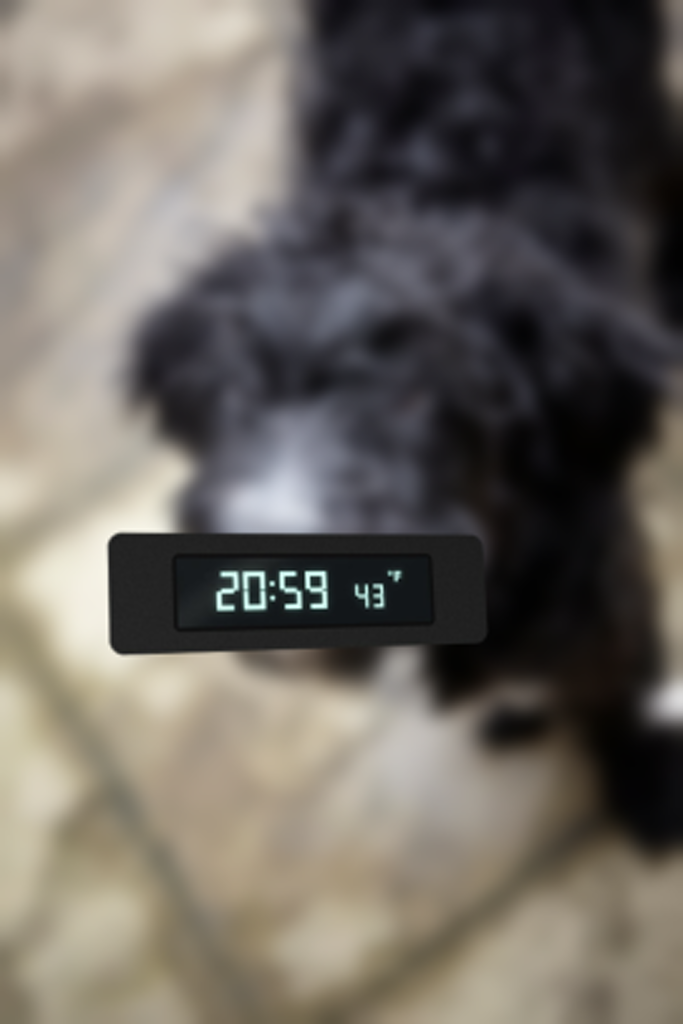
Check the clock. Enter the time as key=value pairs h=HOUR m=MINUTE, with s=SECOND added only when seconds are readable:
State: h=20 m=59
